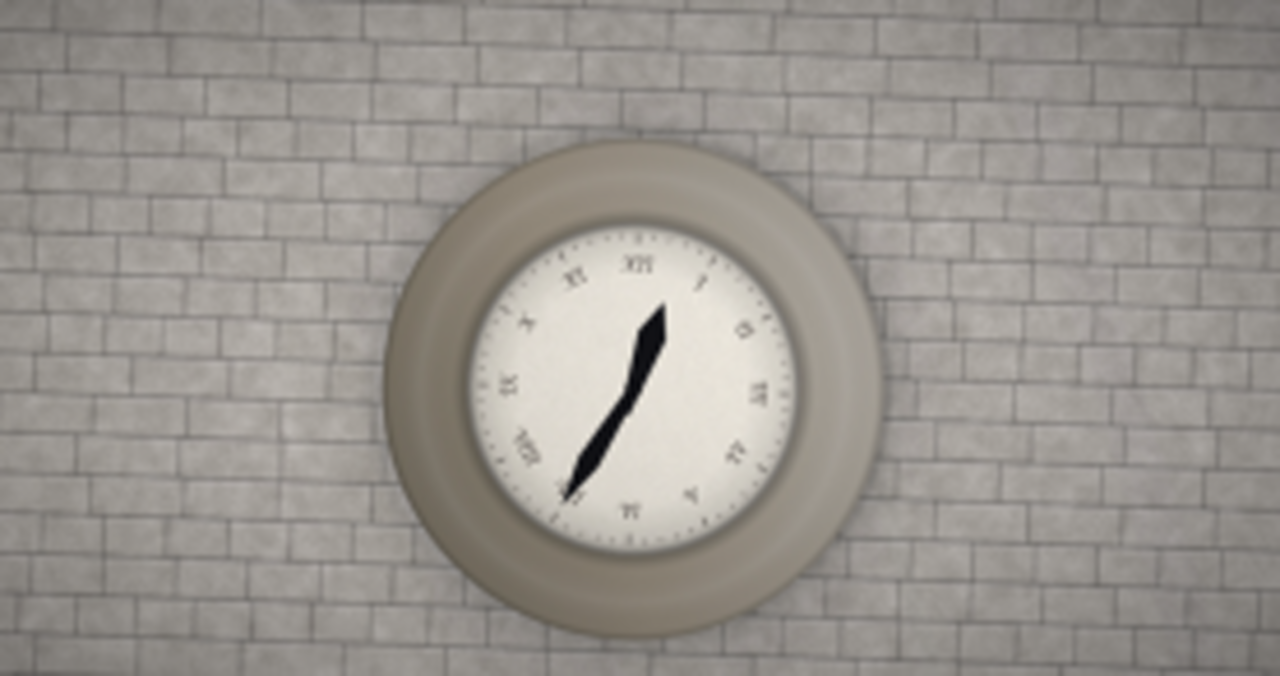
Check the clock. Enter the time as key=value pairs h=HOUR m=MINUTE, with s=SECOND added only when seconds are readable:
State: h=12 m=35
